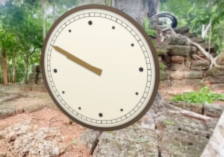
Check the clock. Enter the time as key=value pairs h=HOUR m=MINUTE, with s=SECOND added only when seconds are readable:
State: h=9 m=50
